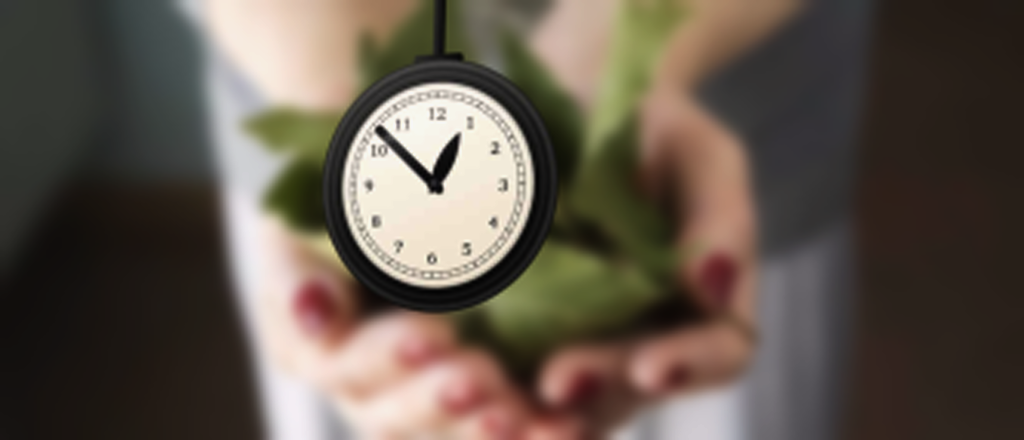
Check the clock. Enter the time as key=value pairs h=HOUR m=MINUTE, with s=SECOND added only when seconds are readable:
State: h=12 m=52
